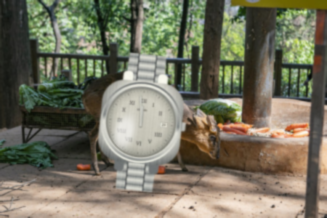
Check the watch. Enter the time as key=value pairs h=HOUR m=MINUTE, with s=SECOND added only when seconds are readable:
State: h=11 m=59
